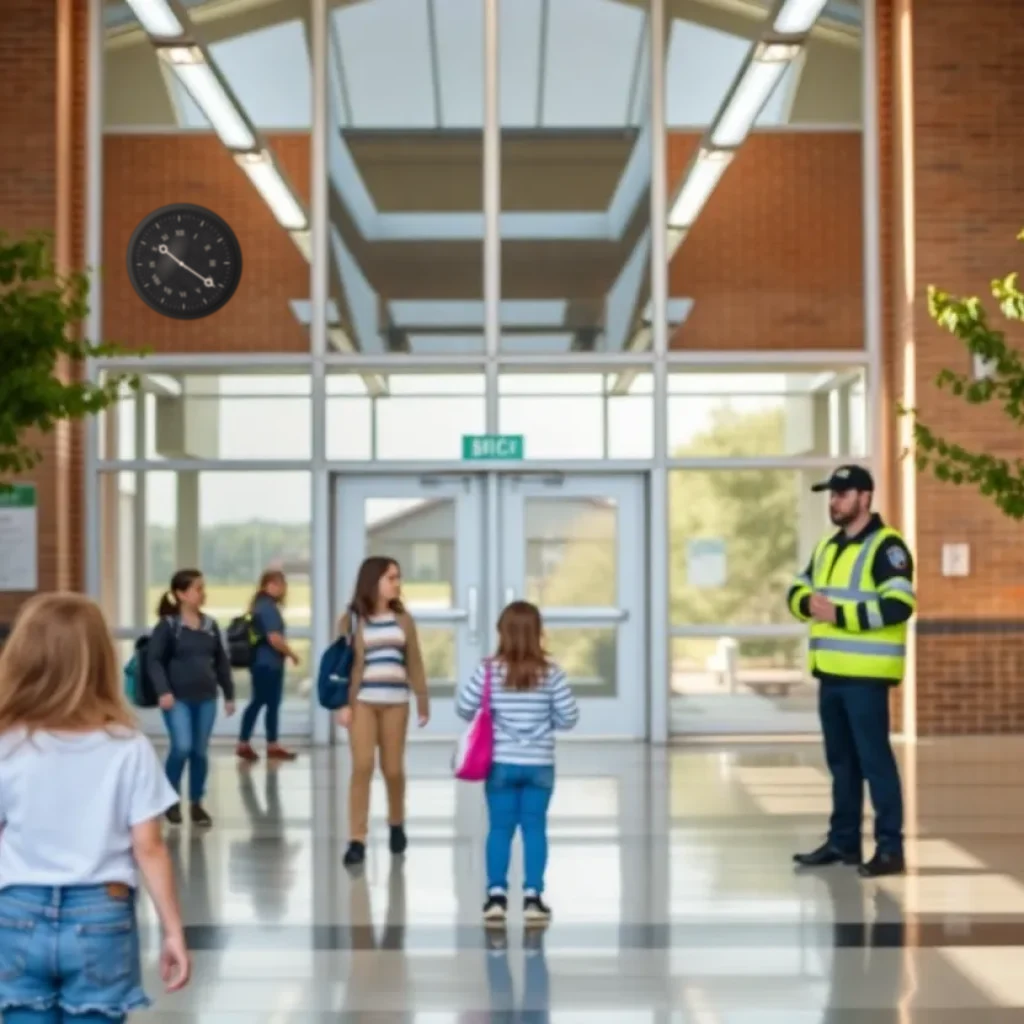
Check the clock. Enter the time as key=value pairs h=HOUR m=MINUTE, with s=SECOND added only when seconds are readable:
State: h=10 m=21
